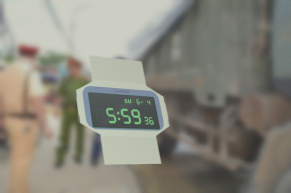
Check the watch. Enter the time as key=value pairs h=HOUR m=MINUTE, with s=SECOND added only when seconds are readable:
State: h=5 m=59 s=36
